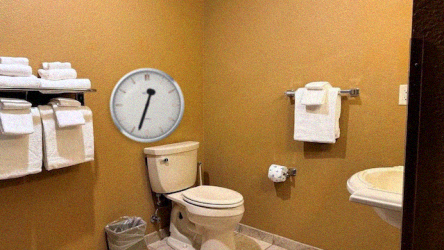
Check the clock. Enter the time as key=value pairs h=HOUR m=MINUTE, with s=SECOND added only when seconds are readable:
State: h=12 m=33
